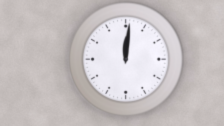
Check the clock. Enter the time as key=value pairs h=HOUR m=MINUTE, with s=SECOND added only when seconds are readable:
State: h=12 m=1
